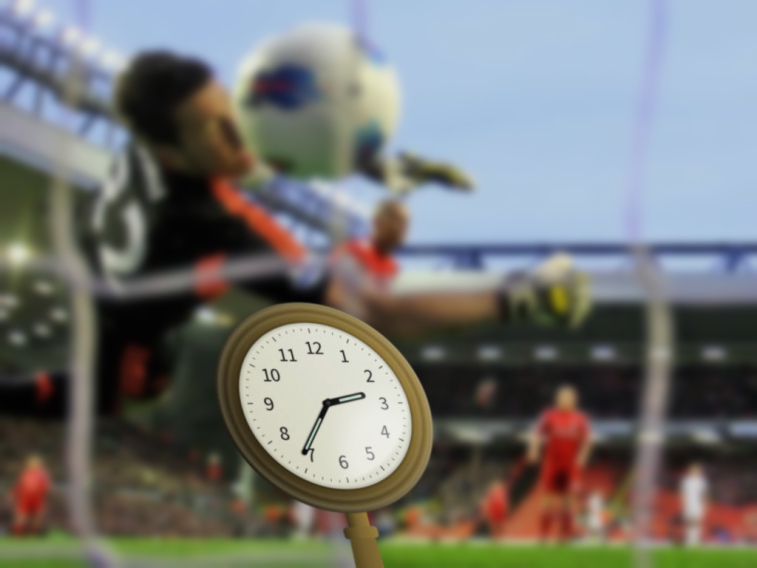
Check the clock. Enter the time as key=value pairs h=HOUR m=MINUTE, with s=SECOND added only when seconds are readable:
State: h=2 m=36
